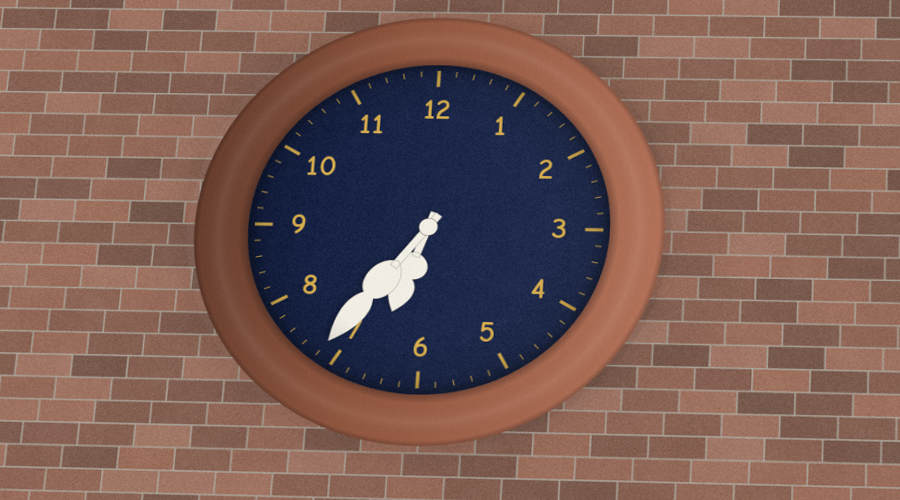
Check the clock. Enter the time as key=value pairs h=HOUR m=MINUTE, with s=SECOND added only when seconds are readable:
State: h=6 m=36
